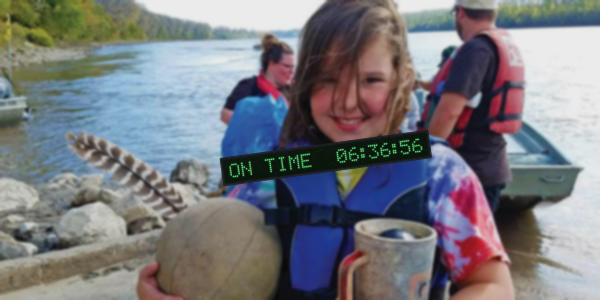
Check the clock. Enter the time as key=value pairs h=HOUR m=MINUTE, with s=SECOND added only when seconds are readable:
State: h=6 m=36 s=56
